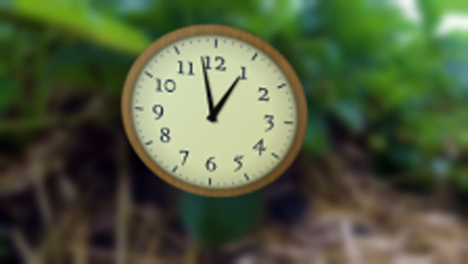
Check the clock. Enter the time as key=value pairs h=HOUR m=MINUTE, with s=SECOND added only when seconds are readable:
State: h=12 m=58
